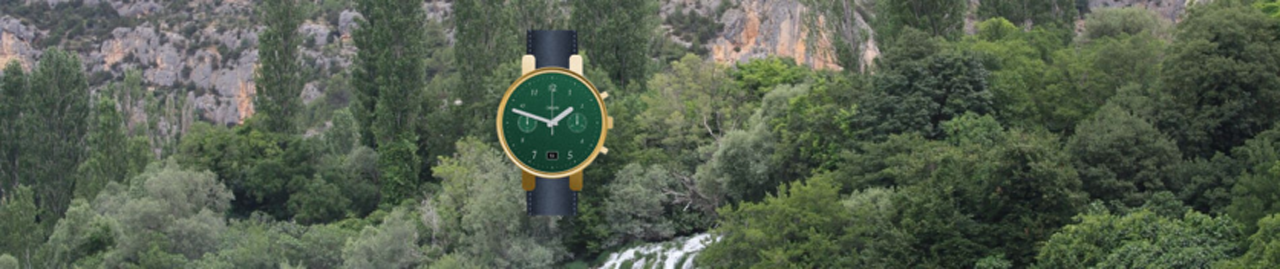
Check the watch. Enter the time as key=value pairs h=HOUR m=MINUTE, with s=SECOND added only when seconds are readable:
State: h=1 m=48
